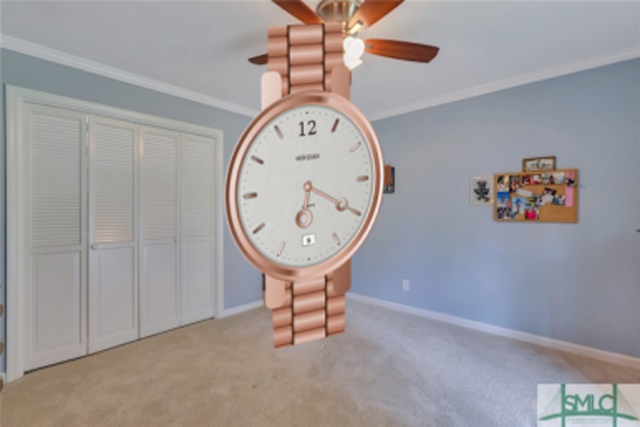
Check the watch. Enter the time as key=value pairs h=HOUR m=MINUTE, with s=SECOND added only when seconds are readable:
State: h=6 m=20
